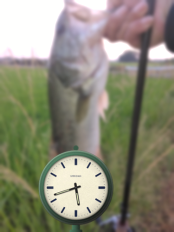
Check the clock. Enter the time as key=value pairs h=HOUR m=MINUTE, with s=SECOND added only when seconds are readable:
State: h=5 m=42
